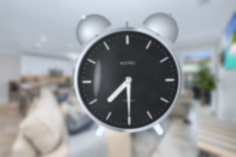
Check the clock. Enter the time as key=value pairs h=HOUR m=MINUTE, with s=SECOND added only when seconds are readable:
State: h=7 m=30
